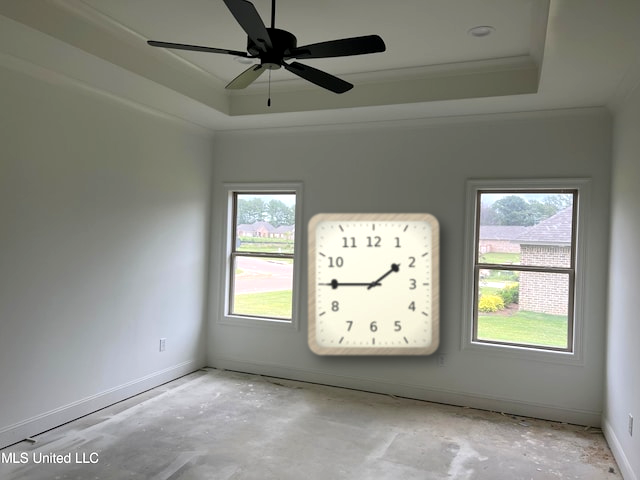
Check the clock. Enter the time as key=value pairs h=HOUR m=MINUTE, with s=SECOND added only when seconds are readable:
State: h=1 m=45
